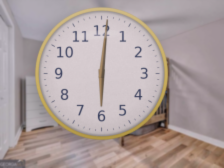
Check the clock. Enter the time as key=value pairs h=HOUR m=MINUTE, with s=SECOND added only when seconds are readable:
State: h=6 m=1
